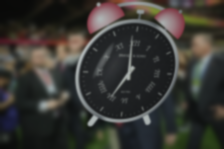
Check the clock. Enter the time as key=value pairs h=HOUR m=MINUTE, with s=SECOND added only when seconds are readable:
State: h=6 m=59
